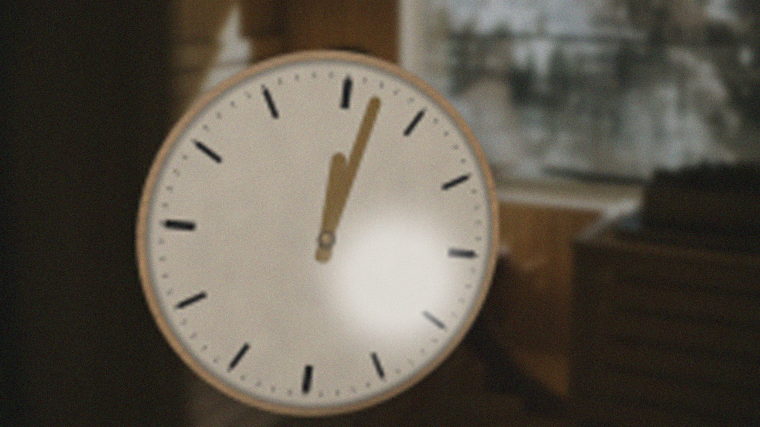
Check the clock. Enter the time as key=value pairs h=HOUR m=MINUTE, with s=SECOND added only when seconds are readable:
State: h=12 m=2
